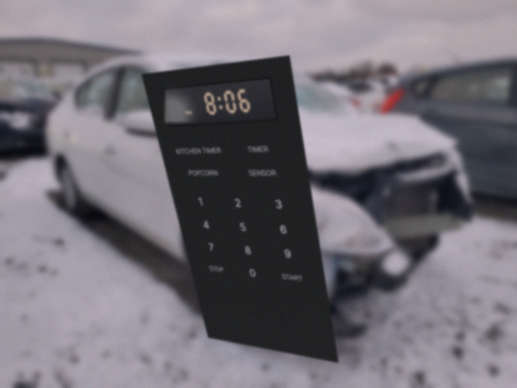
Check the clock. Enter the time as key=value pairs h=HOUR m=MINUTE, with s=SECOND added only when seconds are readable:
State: h=8 m=6
